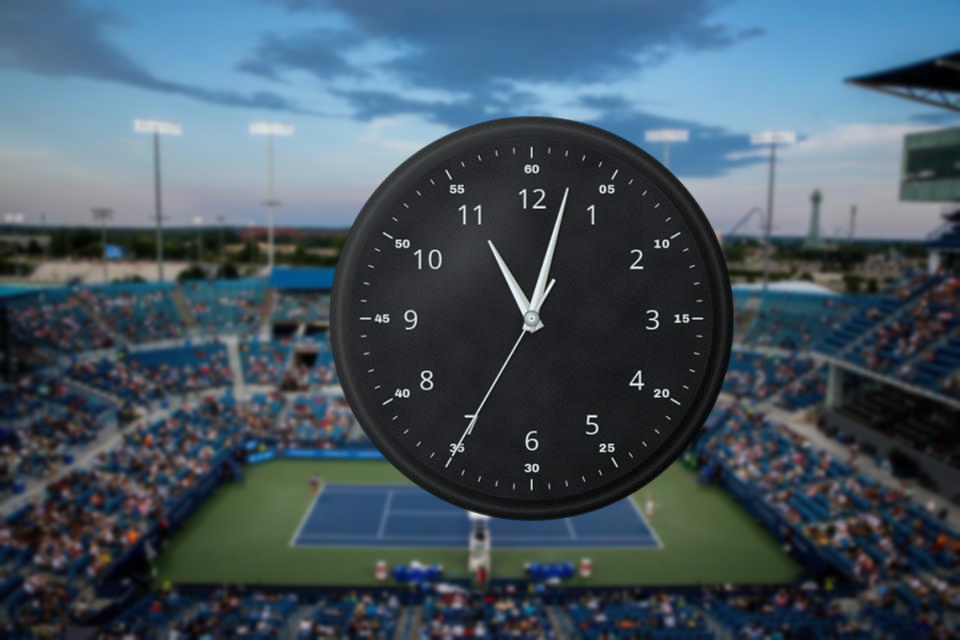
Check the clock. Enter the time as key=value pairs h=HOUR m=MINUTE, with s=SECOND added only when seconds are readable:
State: h=11 m=2 s=35
